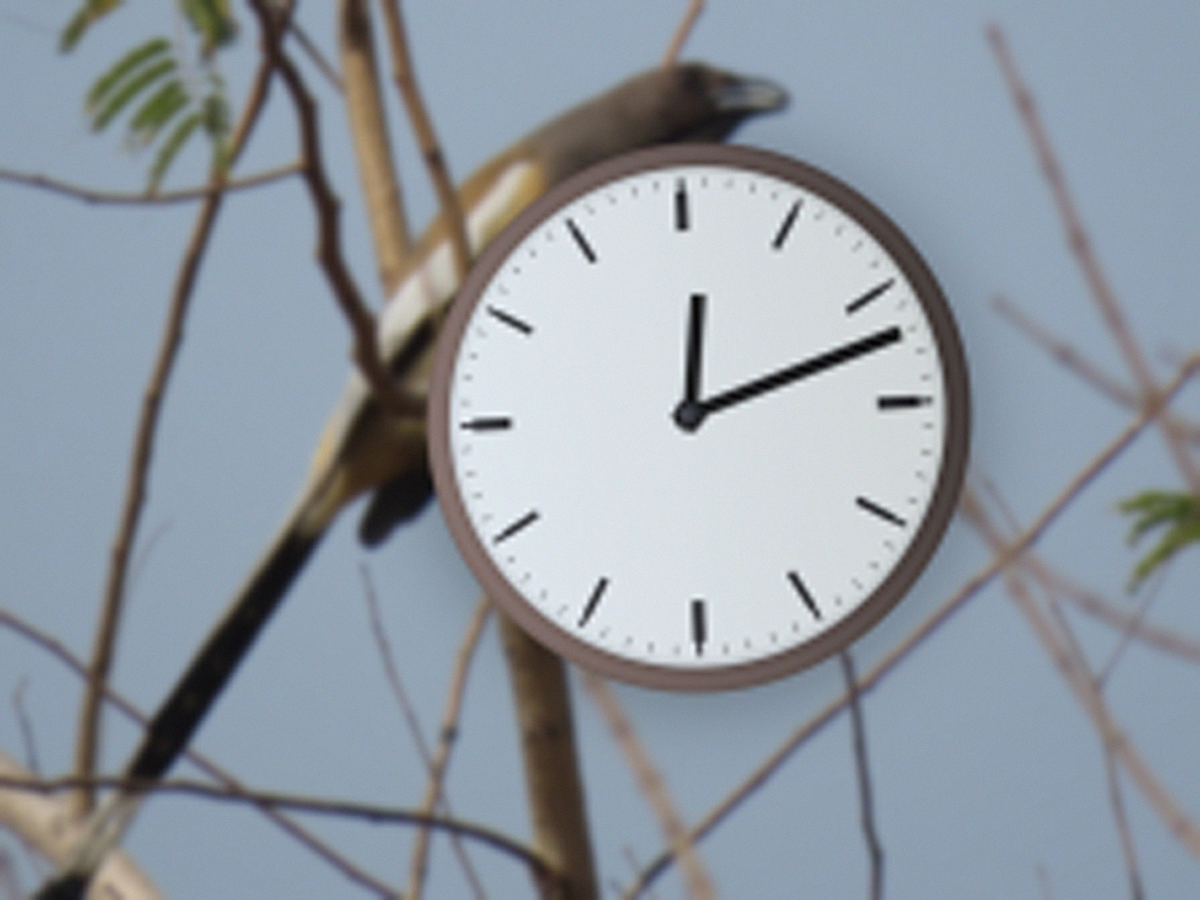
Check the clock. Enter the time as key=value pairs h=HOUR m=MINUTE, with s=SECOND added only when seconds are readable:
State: h=12 m=12
